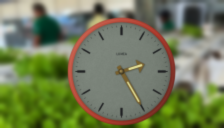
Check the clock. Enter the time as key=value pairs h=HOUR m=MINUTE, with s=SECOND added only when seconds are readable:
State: h=2 m=25
